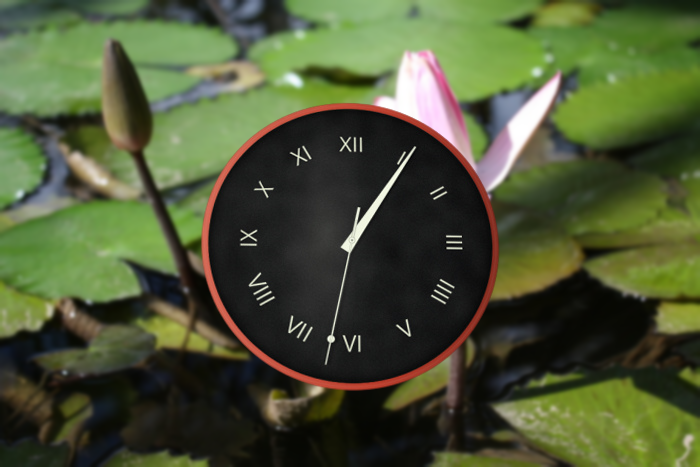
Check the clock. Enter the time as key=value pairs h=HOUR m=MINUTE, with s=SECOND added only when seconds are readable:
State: h=1 m=5 s=32
